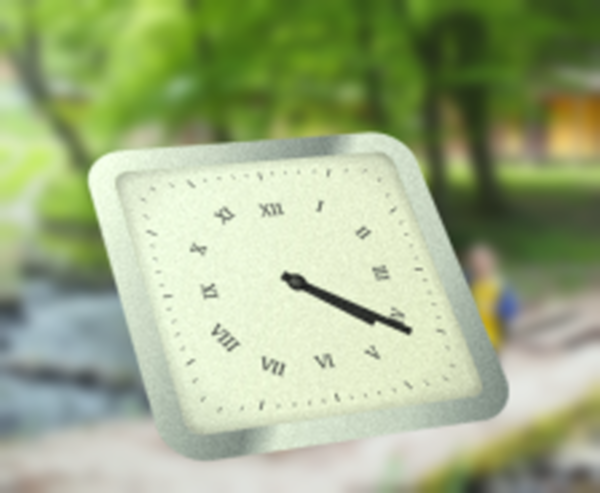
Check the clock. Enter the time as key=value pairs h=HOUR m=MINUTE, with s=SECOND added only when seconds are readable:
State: h=4 m=21
